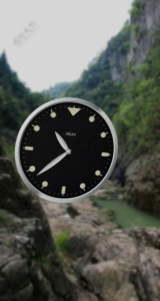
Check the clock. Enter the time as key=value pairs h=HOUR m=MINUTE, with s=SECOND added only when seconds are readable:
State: h=10 m=38
